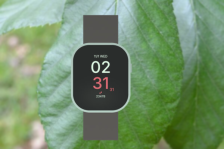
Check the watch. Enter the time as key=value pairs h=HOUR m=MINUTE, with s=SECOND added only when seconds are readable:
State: h=2 m=31
